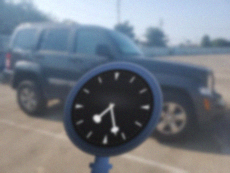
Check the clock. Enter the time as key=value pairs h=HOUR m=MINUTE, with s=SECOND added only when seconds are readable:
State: h=7 m=27
